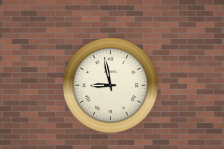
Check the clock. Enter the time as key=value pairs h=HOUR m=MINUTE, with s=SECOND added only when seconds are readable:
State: h=8 m=58
